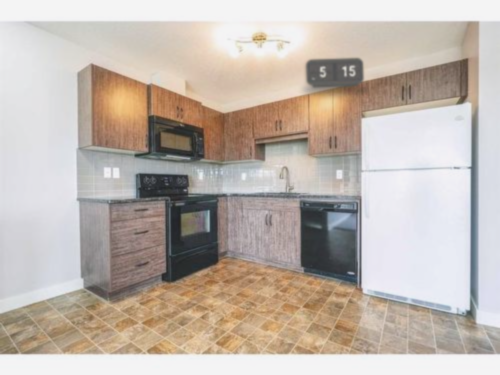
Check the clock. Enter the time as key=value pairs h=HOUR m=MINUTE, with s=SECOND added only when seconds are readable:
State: h=5 m=15
